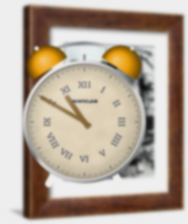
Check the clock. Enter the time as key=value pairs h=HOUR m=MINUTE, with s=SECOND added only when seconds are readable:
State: h=10 m=50
